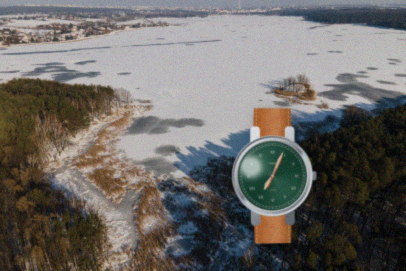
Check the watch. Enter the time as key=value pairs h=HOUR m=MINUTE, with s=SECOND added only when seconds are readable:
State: h=7 m=4
